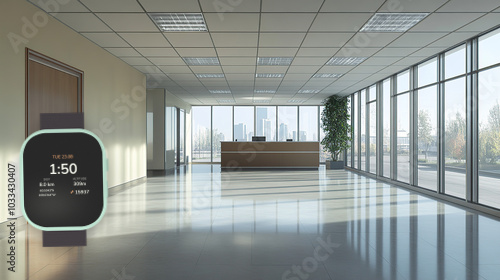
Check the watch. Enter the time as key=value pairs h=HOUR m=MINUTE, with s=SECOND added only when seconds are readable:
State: h=1 m=50
